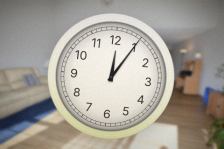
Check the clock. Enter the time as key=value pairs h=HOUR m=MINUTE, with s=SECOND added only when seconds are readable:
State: h=12 m=5
